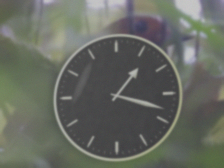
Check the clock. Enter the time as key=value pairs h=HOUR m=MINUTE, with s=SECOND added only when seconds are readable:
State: h=1 m=18
